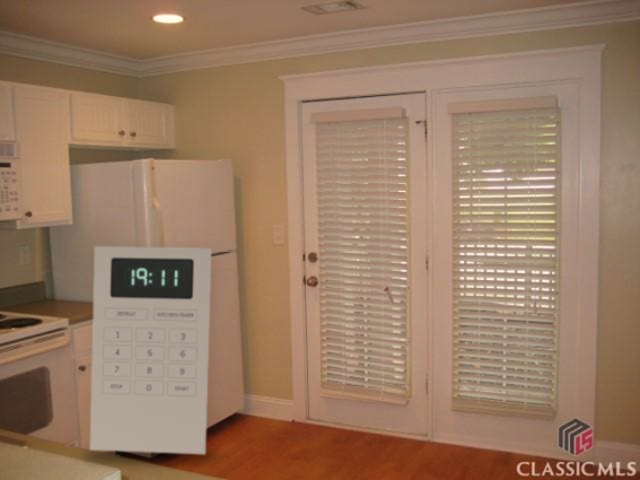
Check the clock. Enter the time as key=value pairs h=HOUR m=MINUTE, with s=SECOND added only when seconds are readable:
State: h=19 m=11
